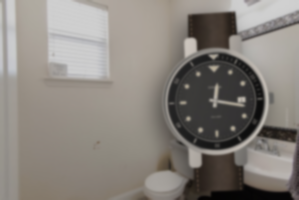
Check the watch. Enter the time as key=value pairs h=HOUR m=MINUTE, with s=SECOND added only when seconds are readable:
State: h=12 m=17
